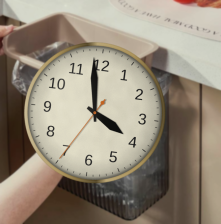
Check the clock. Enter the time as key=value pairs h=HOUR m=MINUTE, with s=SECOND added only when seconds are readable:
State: h=3 m=58 s=35
